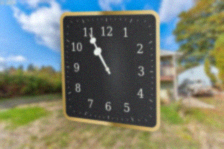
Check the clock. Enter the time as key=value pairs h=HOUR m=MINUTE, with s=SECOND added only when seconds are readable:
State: h=10 m=55
